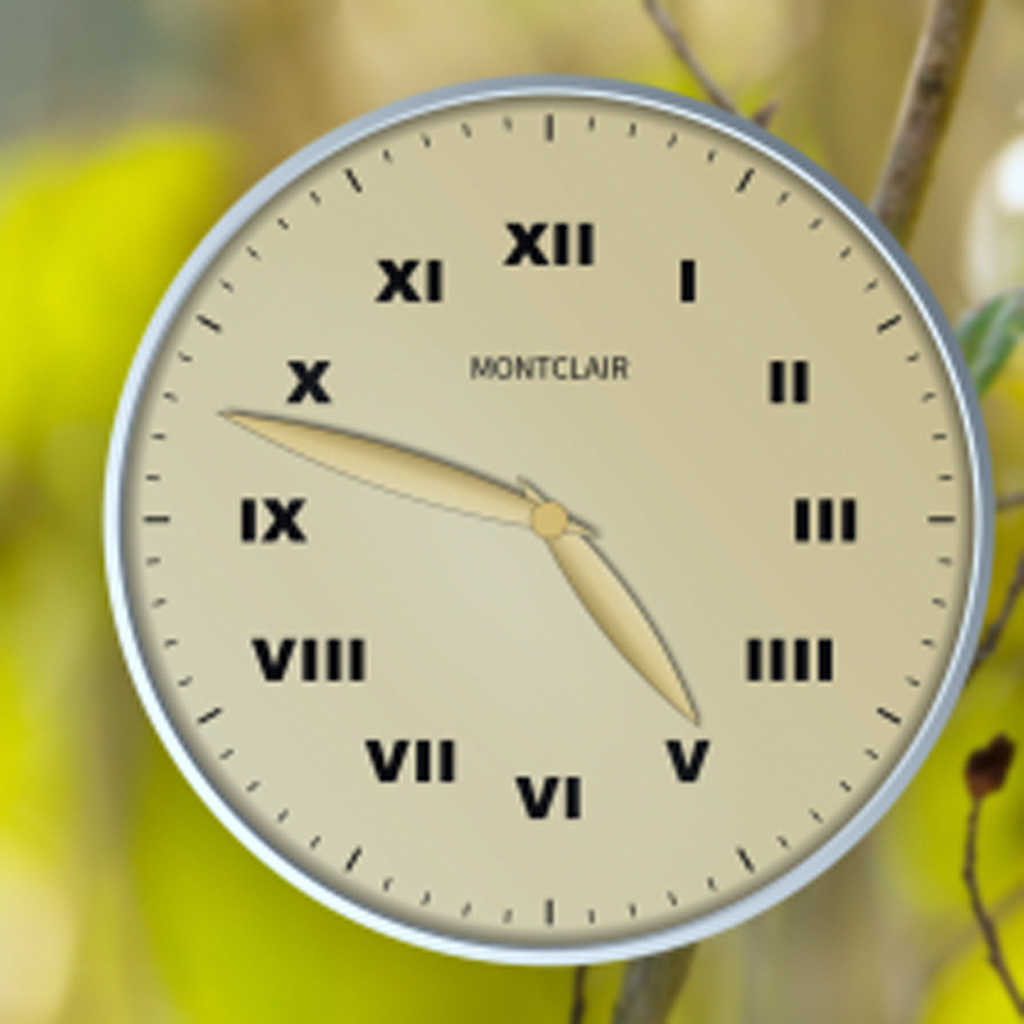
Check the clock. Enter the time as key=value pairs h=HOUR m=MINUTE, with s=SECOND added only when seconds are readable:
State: h=4 m=48
